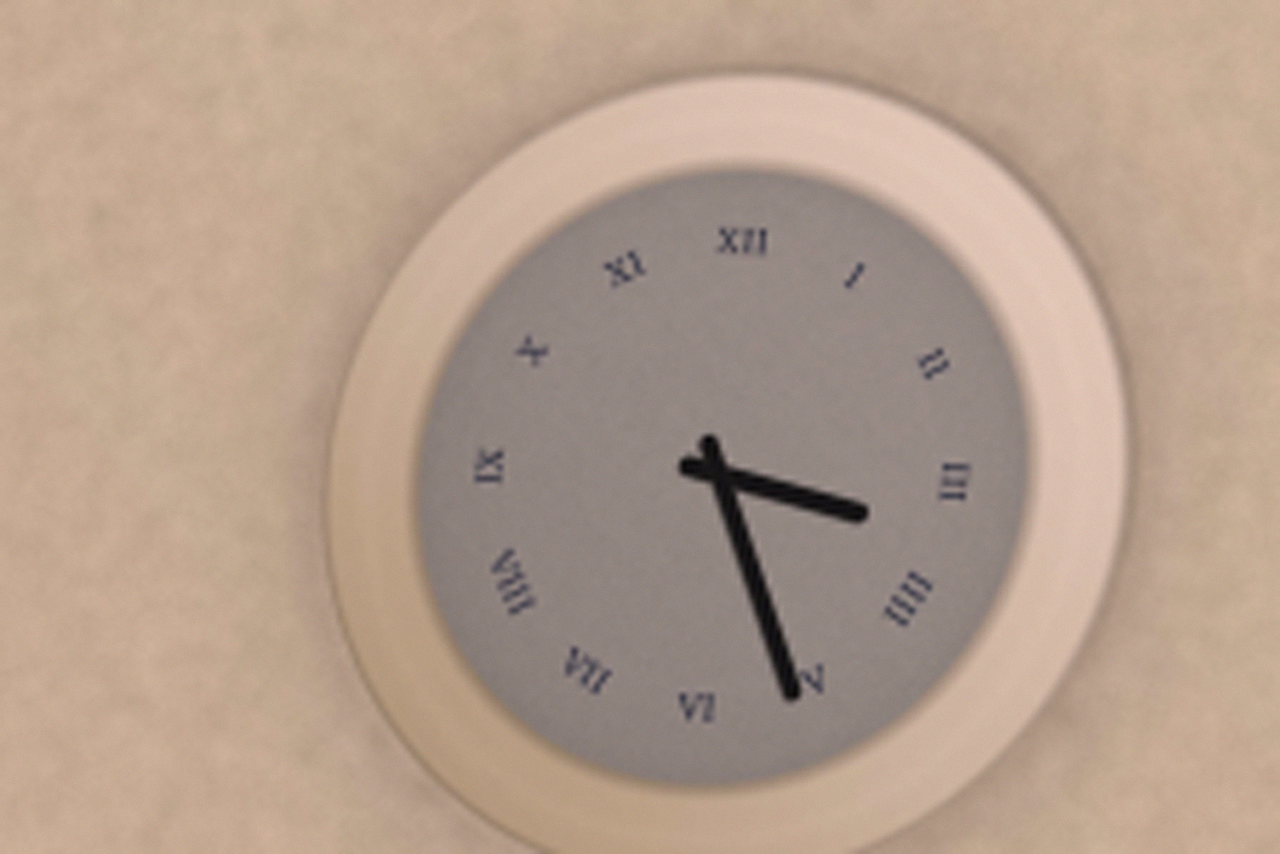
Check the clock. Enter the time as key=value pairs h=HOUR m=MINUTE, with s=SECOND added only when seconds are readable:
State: h=3 m=26
